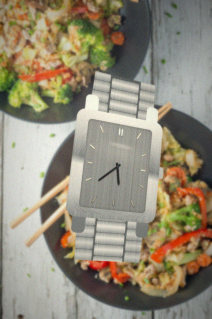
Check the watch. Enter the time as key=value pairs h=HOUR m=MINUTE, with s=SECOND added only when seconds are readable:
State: h=5 m=38
